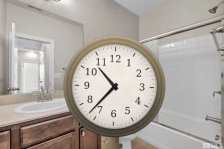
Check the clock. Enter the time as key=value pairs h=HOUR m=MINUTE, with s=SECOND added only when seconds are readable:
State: h=10 m=37
